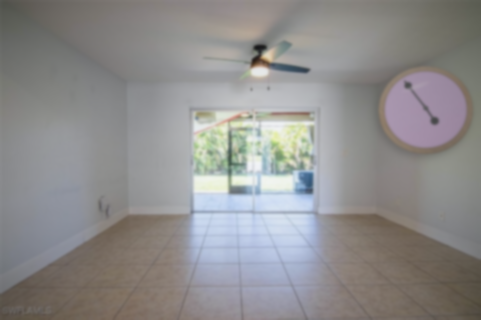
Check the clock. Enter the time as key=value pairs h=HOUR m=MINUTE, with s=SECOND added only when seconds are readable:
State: h=4 m=54
